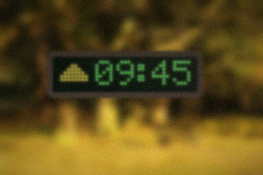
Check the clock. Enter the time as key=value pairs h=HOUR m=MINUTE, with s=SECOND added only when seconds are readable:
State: h=9 m=45
